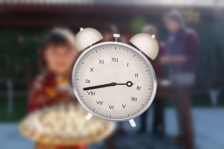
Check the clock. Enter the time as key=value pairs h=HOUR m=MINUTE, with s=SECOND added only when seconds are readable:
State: h=2 m=42
